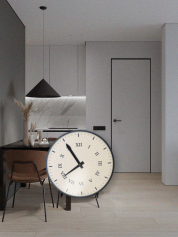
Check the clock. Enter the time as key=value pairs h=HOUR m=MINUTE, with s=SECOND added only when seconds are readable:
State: h=7 m=55
